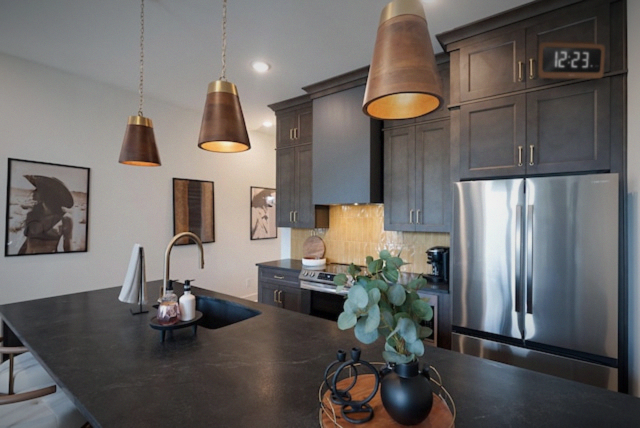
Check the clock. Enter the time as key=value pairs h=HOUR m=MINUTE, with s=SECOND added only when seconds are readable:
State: h=12 m=23
